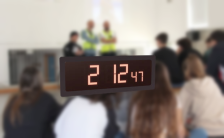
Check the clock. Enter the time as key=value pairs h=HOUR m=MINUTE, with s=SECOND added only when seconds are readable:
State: h=2 m=12 s=47
